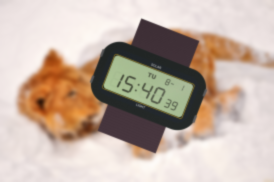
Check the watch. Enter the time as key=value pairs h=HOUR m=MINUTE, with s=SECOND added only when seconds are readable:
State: h=15 m=40
